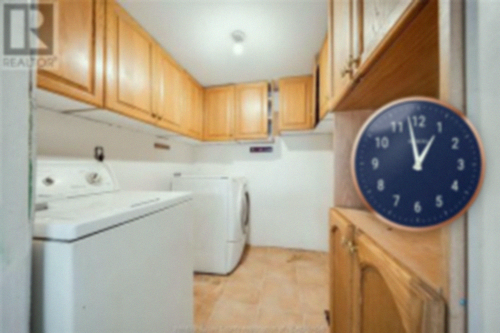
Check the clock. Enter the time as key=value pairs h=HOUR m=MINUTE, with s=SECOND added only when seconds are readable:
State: h=12 m=58
